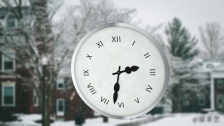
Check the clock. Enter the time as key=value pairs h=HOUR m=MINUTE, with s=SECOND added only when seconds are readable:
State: h=2 m=32
